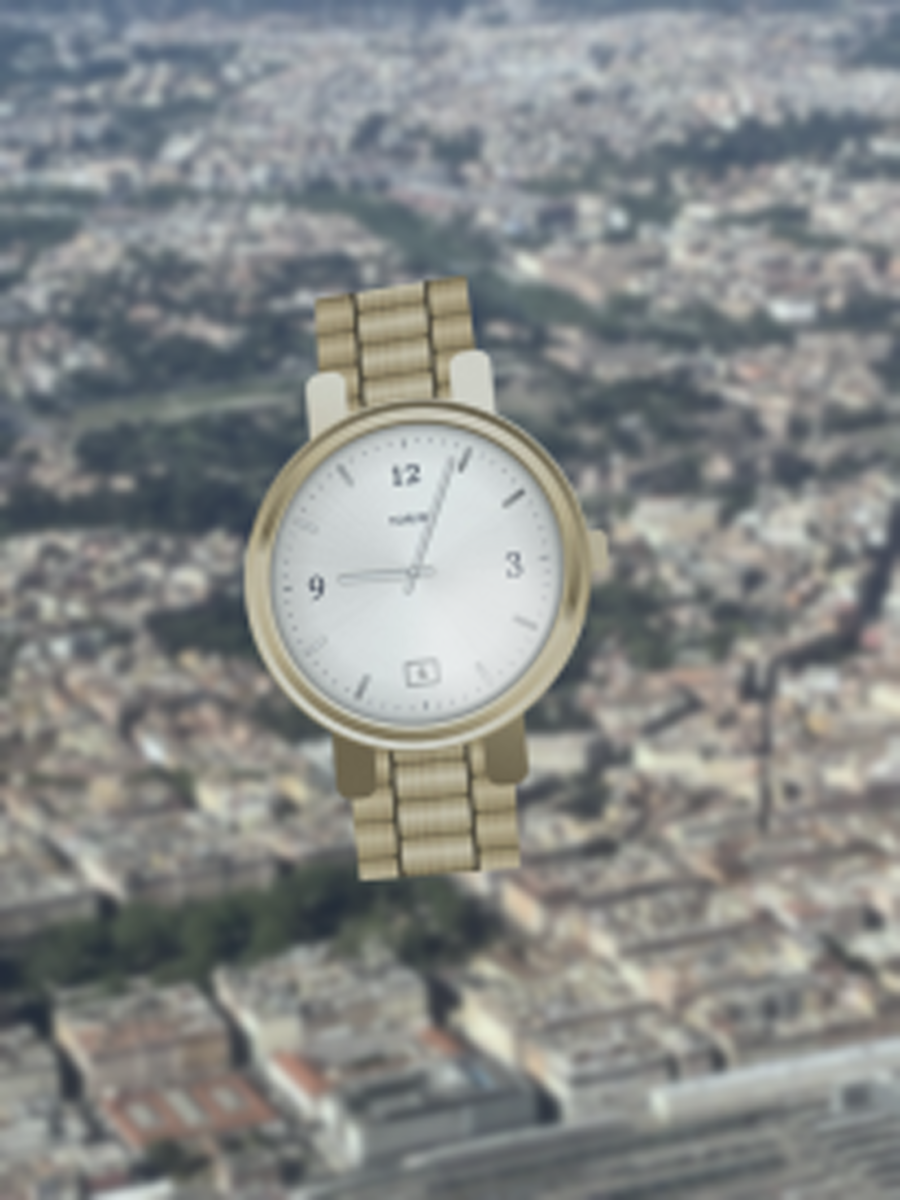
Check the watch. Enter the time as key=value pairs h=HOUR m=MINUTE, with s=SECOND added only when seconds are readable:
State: h=9 m=4
